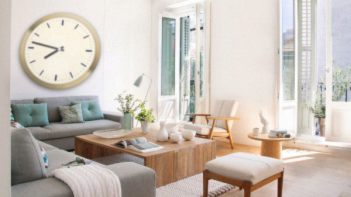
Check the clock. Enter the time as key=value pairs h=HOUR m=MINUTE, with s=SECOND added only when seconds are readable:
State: h=7 m=47
